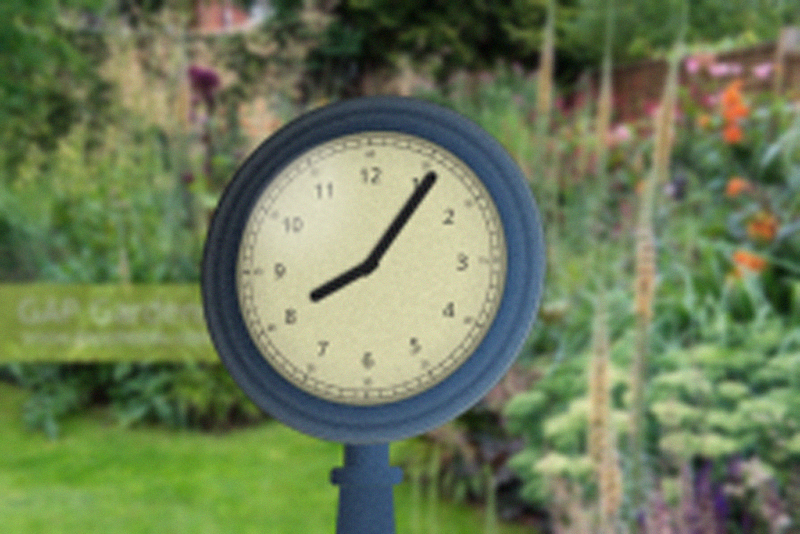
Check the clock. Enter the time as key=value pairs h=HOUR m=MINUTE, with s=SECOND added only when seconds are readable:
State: h=8 m=6
